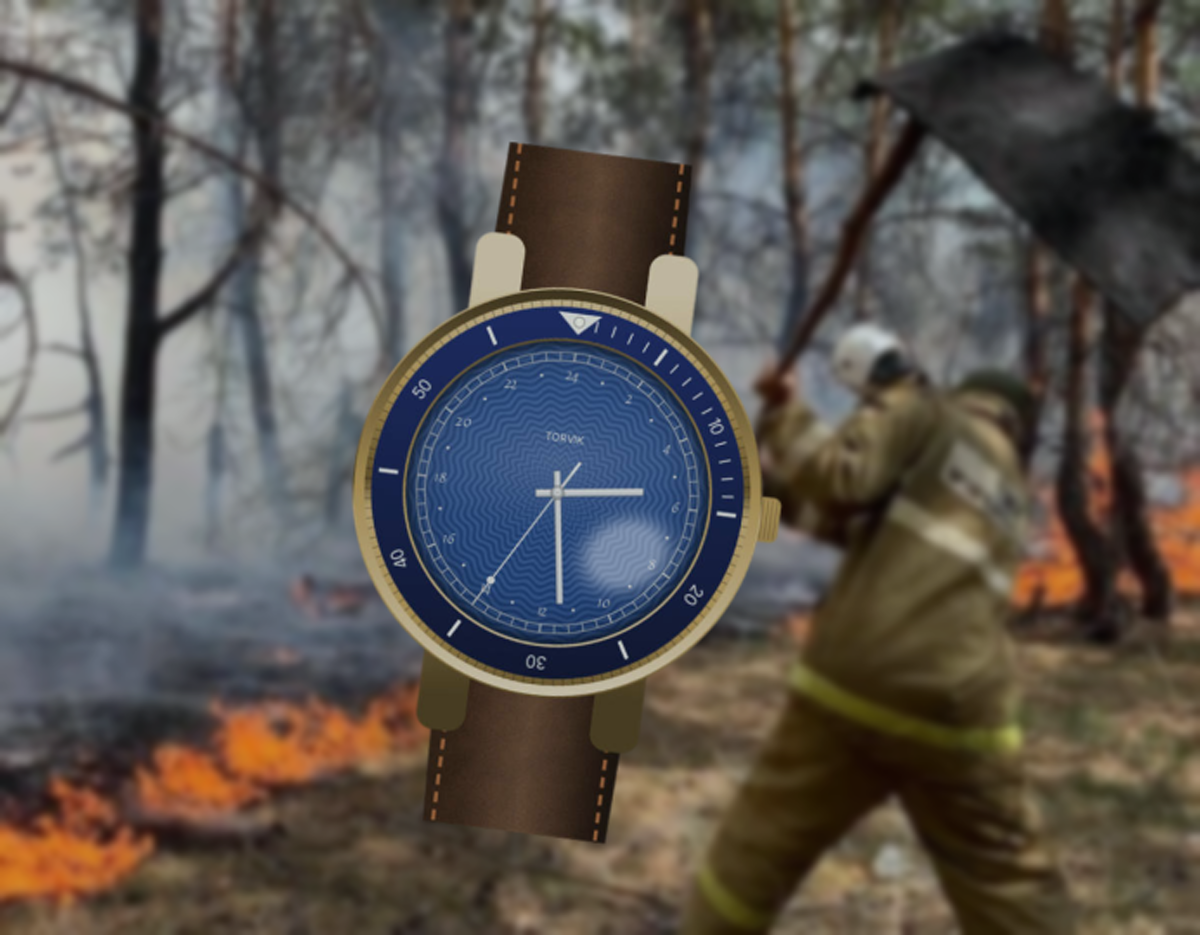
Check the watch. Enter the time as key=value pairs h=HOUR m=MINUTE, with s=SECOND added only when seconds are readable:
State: h=5 m=28 s=35
